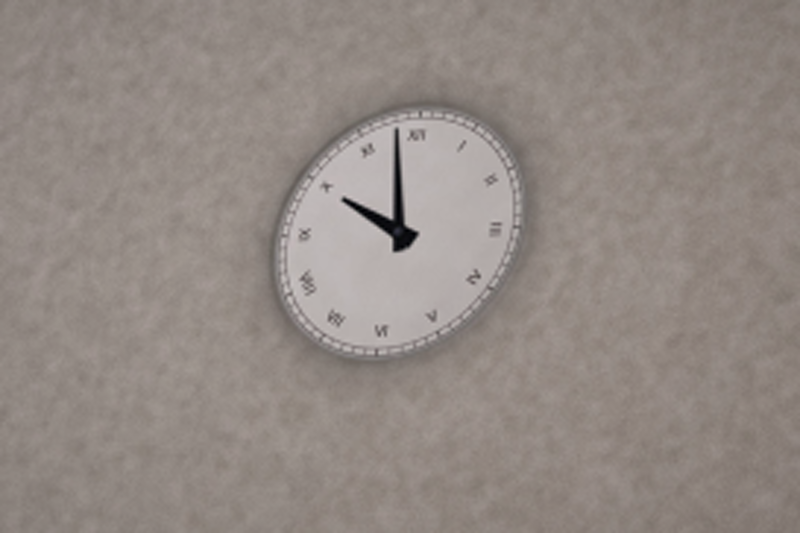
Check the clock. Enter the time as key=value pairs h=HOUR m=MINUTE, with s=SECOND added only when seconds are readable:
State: h=9 m=58
